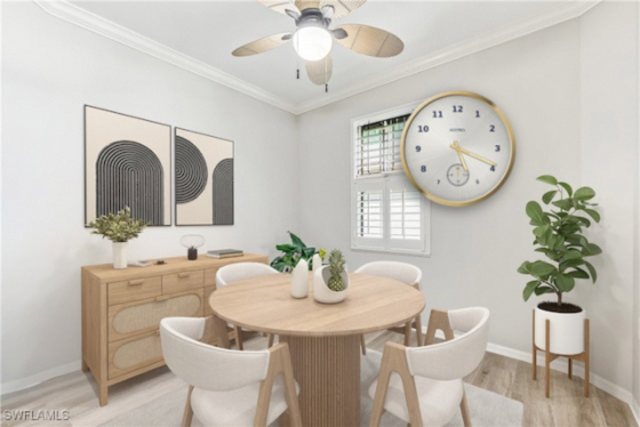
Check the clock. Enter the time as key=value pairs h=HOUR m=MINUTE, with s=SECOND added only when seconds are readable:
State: h=5 m=19
